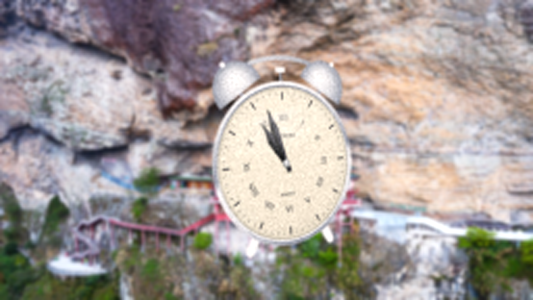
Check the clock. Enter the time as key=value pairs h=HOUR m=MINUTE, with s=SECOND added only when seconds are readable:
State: h=10 m=57
